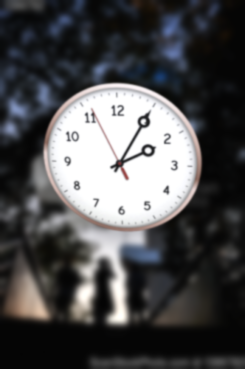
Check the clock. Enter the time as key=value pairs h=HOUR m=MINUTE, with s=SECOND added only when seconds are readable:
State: h=2 m=4 s=56
